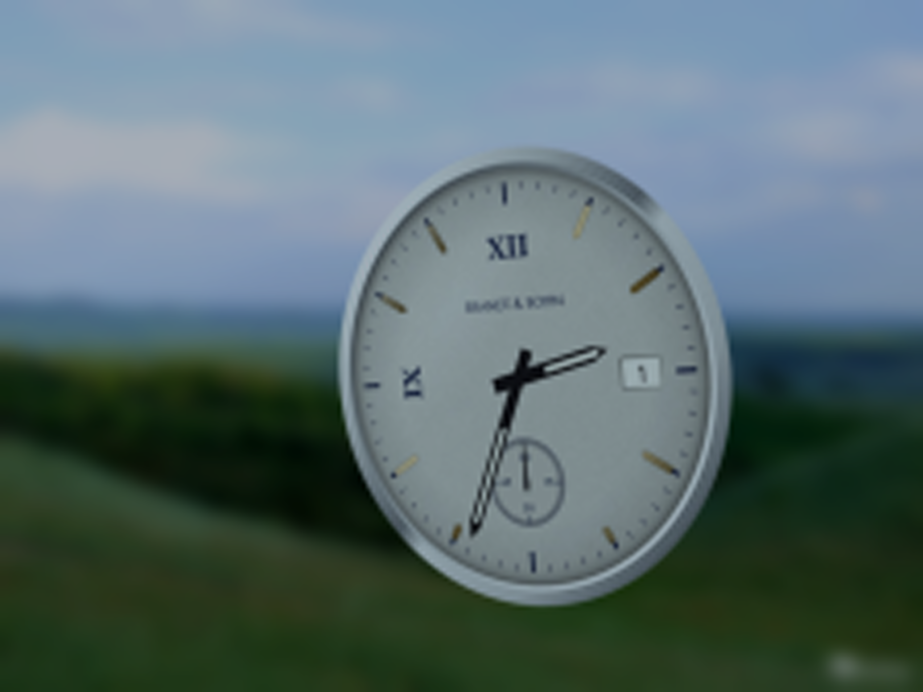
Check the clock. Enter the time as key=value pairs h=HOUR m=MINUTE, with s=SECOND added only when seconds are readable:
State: h=2 m=34
